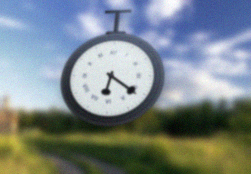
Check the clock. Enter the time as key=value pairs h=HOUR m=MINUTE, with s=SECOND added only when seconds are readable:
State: h=6 m=21
